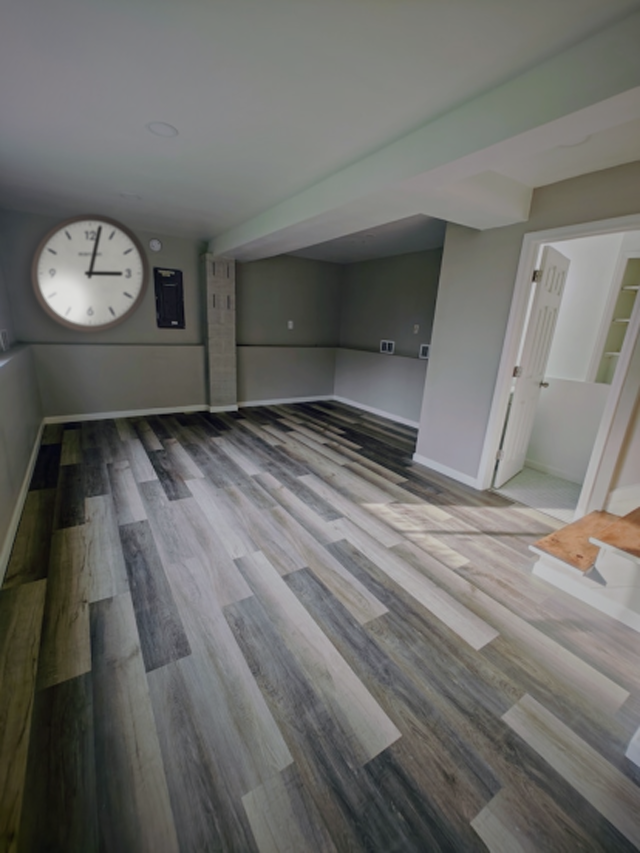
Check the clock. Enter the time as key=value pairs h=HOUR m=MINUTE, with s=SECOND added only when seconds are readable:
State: h=3 m=2
